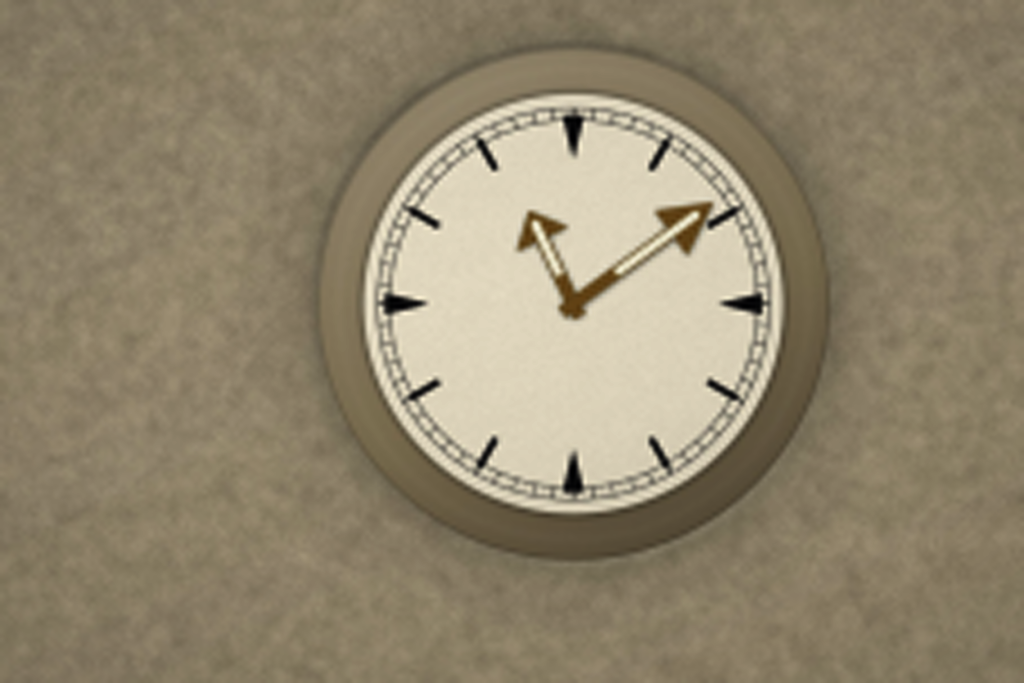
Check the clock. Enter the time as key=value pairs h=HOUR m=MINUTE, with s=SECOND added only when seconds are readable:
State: h=11 m=9
